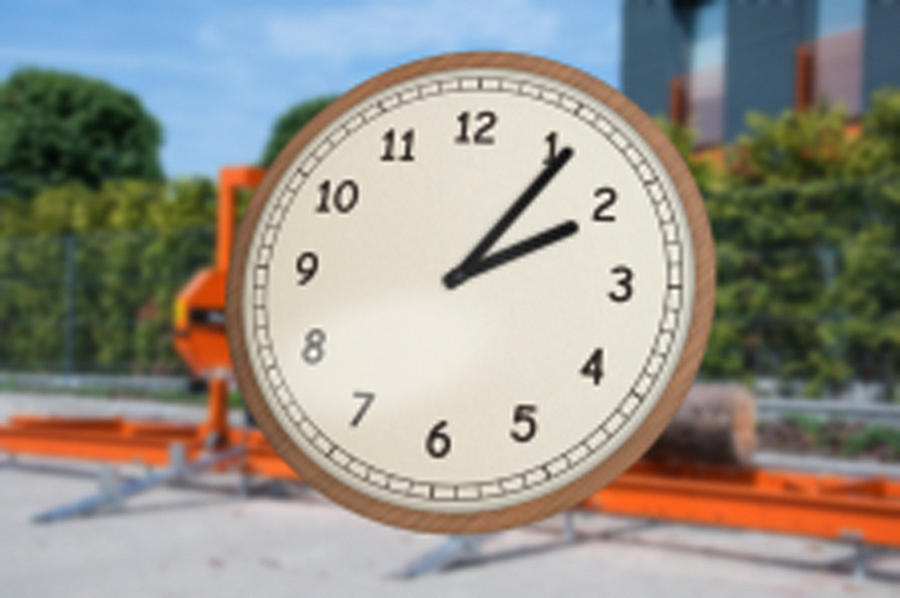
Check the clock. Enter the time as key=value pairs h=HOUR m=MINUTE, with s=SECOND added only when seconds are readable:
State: h=2 m=6
